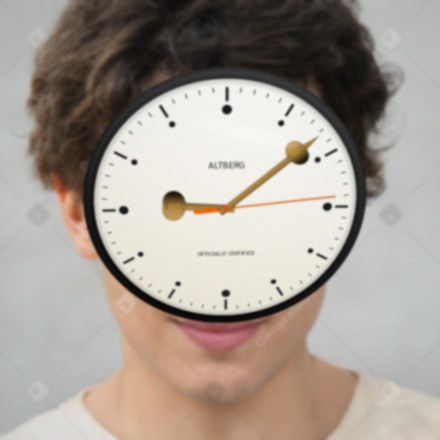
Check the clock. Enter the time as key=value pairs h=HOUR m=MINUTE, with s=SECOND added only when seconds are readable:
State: h=9 m=8 s=14
